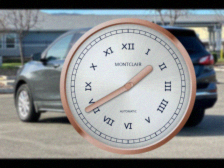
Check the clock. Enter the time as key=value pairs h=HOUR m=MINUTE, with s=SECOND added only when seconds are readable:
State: h=1 m=40
